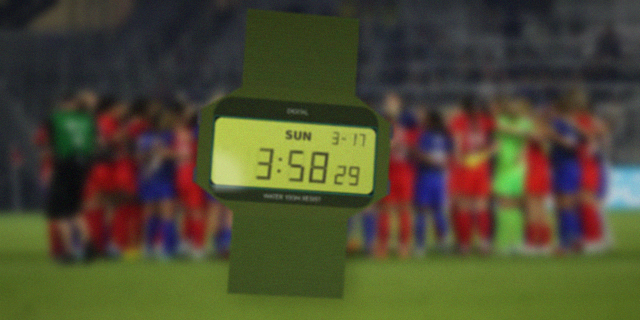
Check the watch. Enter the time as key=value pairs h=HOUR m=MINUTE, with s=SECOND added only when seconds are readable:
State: h=3 m=58 s=29
